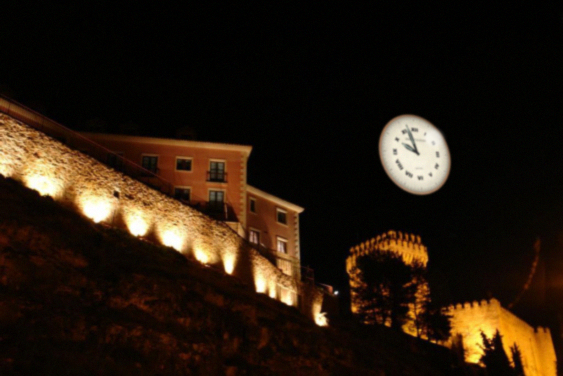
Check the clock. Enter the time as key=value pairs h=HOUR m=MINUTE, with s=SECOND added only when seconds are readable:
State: h=9 m=57
